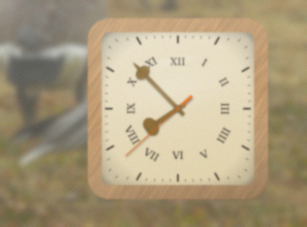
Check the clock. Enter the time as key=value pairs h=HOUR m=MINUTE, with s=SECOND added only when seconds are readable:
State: h=7 m=52 s=38
